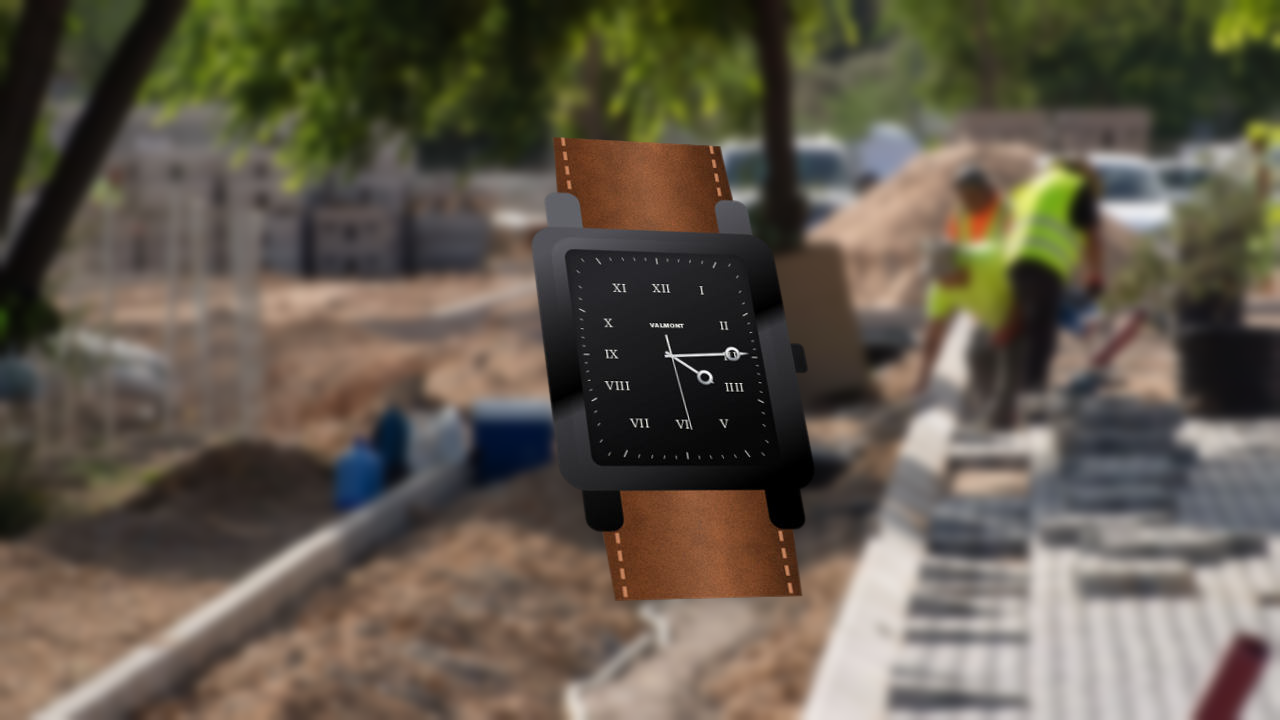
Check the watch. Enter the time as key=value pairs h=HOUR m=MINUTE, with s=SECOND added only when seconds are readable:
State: h=4 m=14 s=29
